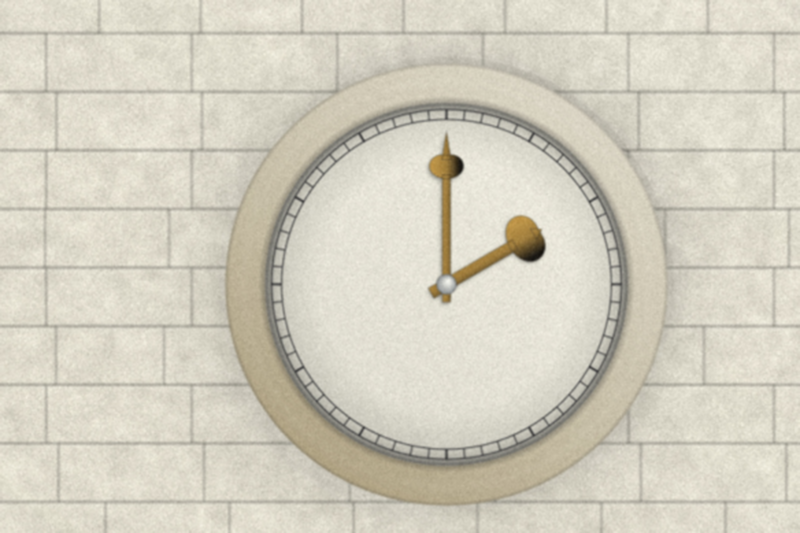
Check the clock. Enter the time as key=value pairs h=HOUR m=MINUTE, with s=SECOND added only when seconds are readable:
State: h=2 m=0
